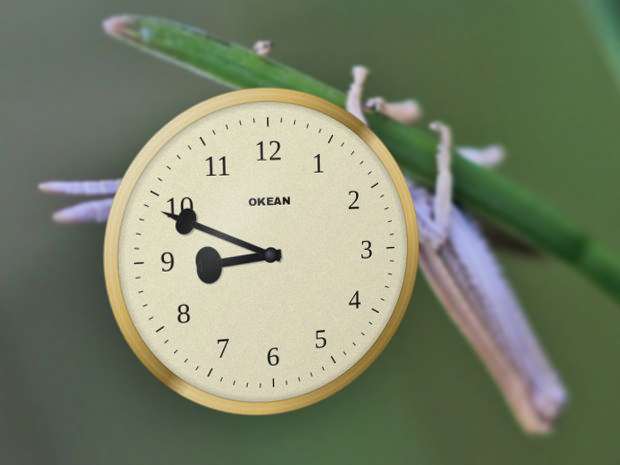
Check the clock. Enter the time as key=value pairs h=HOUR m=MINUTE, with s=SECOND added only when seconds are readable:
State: h=8 m=49
